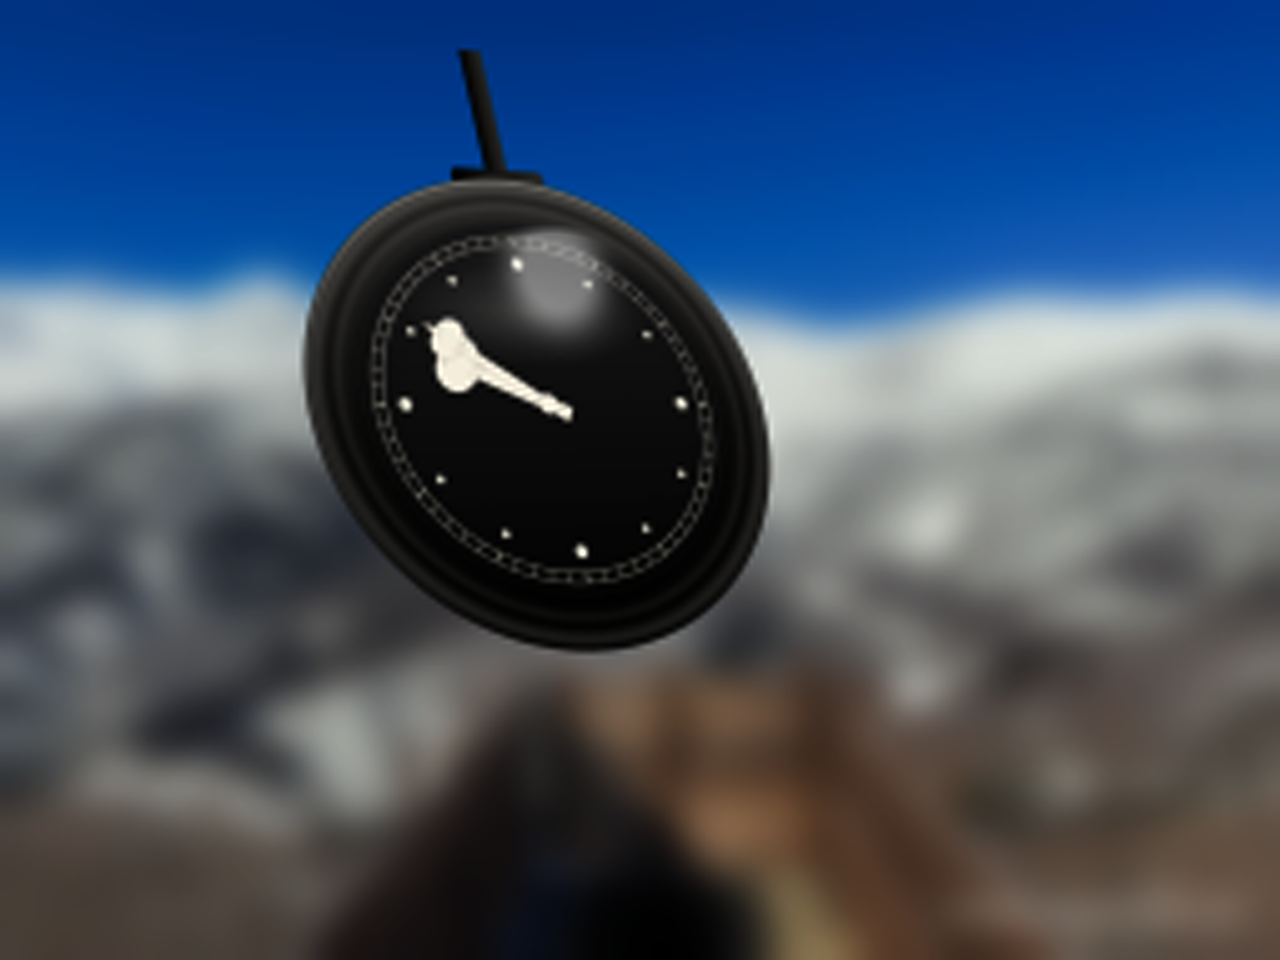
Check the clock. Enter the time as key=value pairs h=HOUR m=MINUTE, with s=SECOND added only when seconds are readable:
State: h=9 m=51
